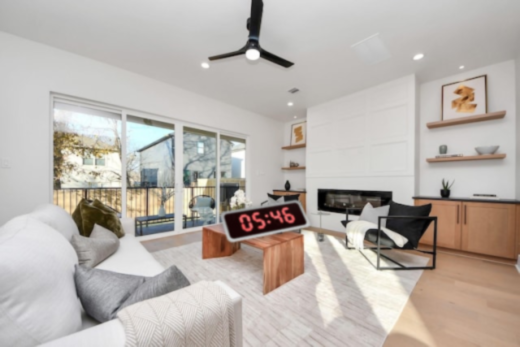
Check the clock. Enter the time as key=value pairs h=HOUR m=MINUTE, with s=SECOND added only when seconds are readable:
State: h=5 m=46
